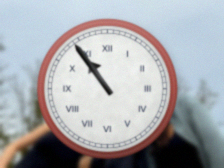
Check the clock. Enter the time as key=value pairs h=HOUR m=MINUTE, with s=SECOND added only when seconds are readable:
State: h=10 m=54
